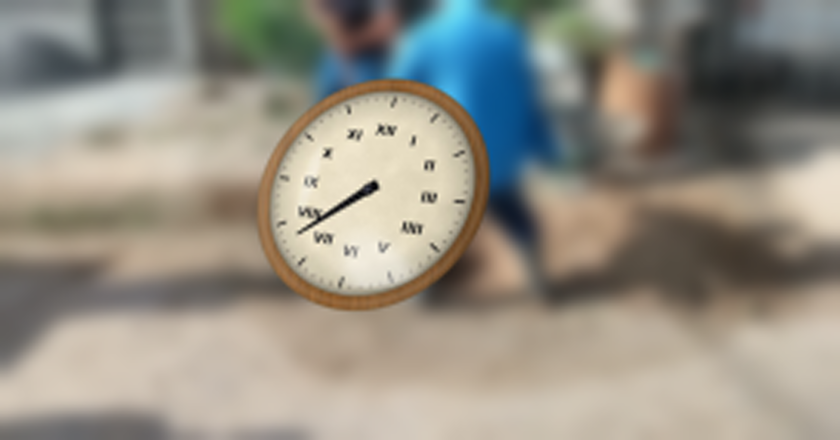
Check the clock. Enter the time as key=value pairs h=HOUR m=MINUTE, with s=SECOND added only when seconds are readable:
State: h=7 m=38
